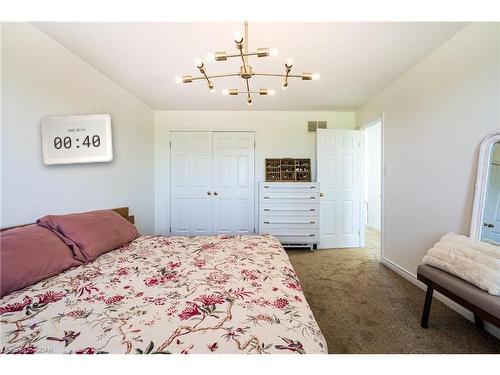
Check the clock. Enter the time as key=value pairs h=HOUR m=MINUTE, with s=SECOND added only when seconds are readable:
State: h=0 m=40
